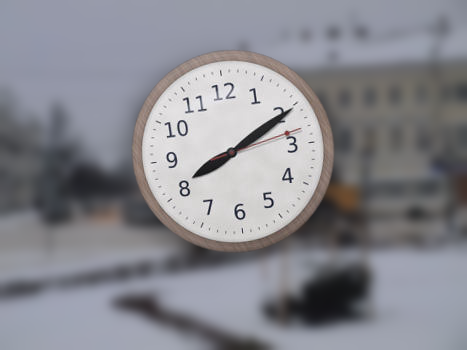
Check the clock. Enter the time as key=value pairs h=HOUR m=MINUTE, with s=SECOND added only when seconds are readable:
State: h=8 m=10 s=13
